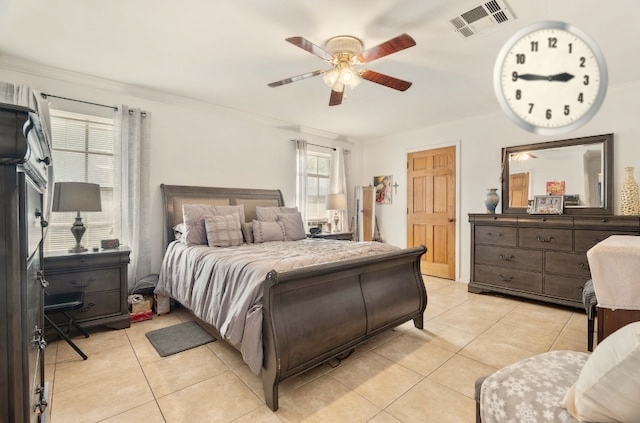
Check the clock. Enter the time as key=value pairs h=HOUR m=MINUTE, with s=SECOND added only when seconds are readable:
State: h=2 m=45
